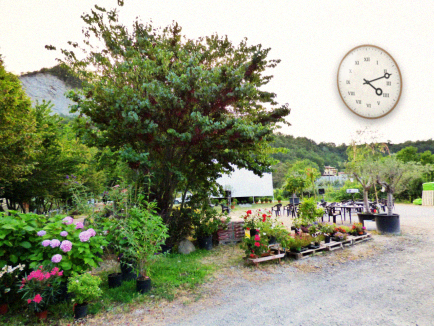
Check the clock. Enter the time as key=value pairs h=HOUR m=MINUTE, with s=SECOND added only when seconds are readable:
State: h=4 m=12
